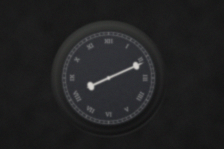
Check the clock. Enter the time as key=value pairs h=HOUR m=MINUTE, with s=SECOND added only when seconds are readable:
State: h=8 m=11
